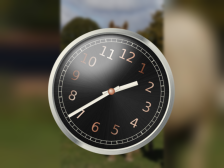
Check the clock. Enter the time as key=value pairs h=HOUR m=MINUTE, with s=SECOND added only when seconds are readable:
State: h=1 m=36
